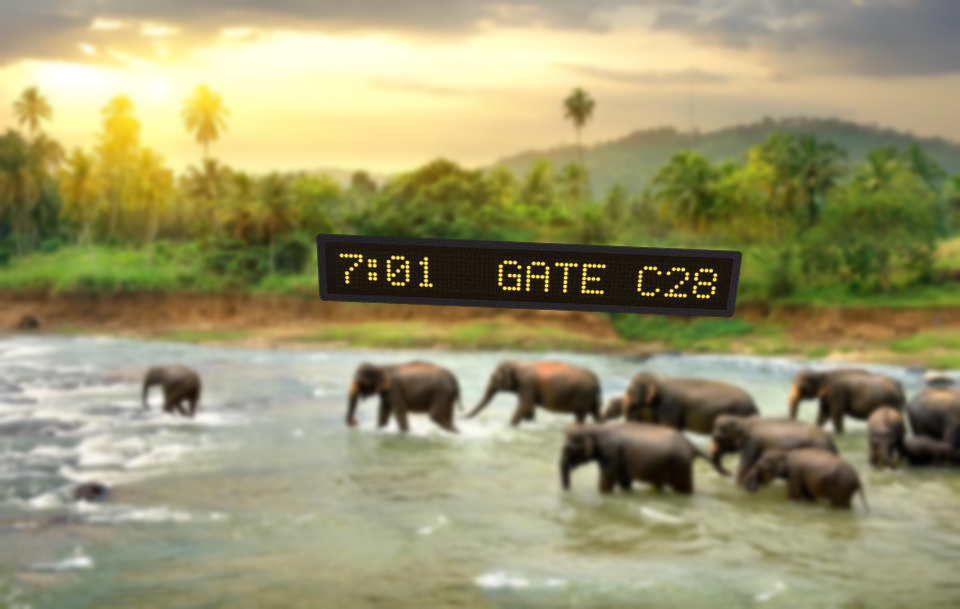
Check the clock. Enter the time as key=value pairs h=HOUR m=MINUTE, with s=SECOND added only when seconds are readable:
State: h=7 m=1
